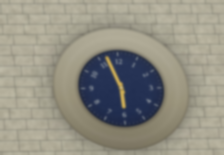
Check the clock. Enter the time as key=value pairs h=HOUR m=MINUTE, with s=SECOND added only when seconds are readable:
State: h=5 m=57
